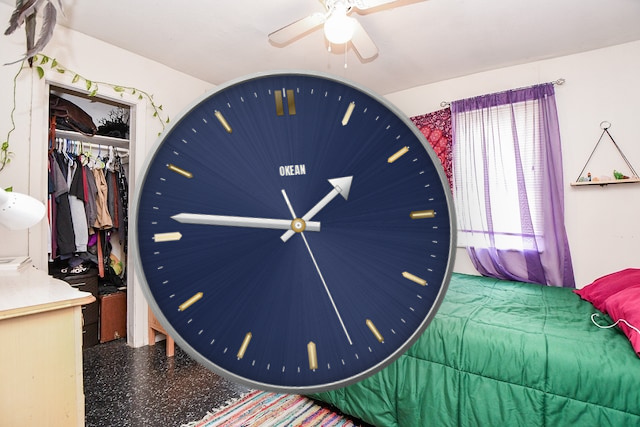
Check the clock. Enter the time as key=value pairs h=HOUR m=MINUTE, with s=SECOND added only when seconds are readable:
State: h=1 m=46 s=27
